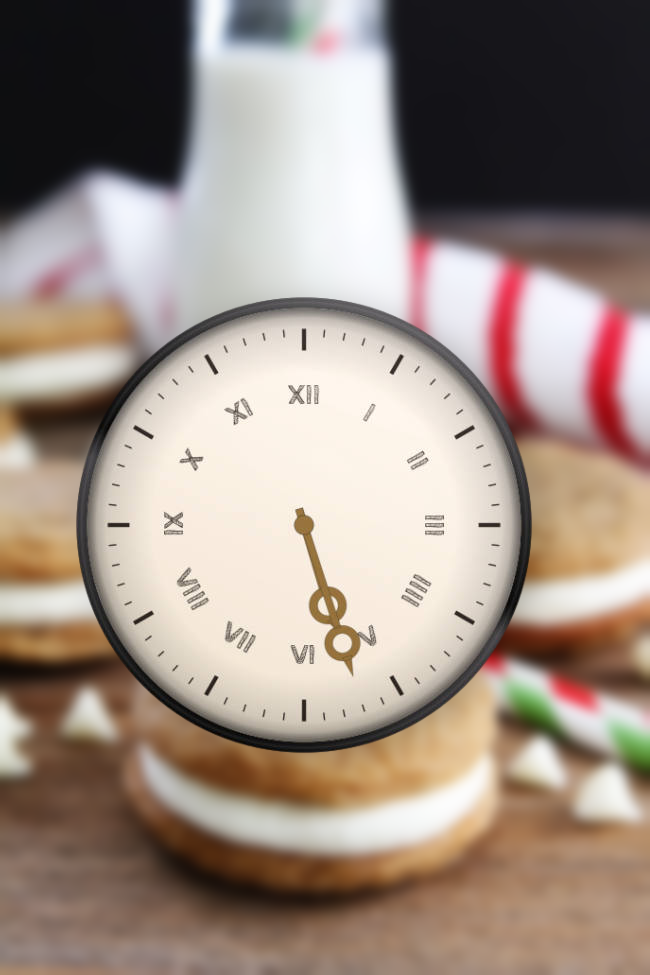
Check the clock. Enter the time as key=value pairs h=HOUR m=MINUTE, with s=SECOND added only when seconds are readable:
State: h=5 m=27
